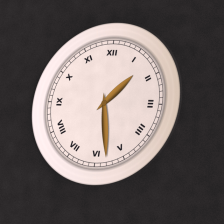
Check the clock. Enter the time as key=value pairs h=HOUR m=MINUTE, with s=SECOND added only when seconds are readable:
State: h=1 m=28
